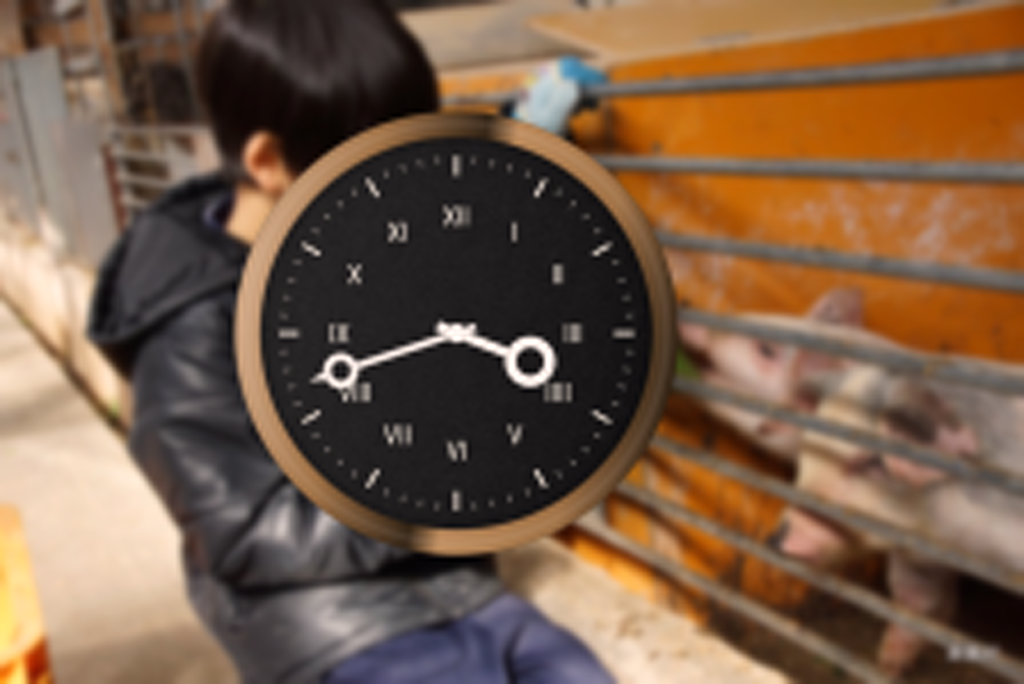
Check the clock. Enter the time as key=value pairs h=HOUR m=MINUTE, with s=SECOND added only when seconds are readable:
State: h=3 m=42
